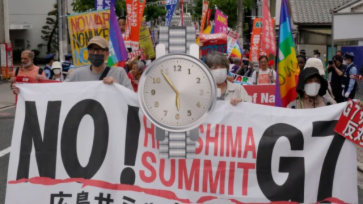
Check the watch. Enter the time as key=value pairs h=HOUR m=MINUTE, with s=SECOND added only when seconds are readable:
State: h=5 m=54
